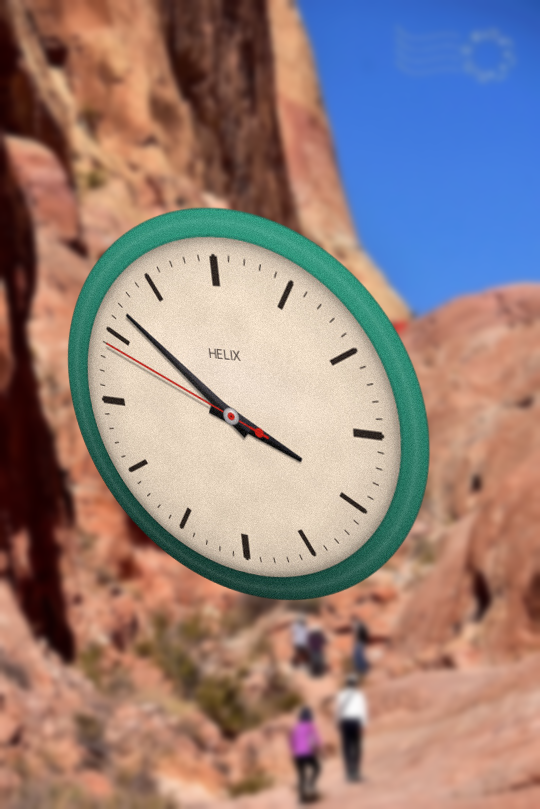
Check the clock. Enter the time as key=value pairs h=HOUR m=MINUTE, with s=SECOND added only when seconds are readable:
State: h=3 m=51 s=49
